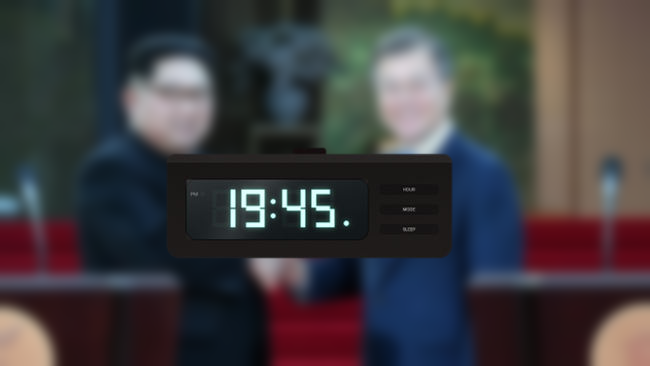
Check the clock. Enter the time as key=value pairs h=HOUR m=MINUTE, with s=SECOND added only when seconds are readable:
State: h=19 m=45
